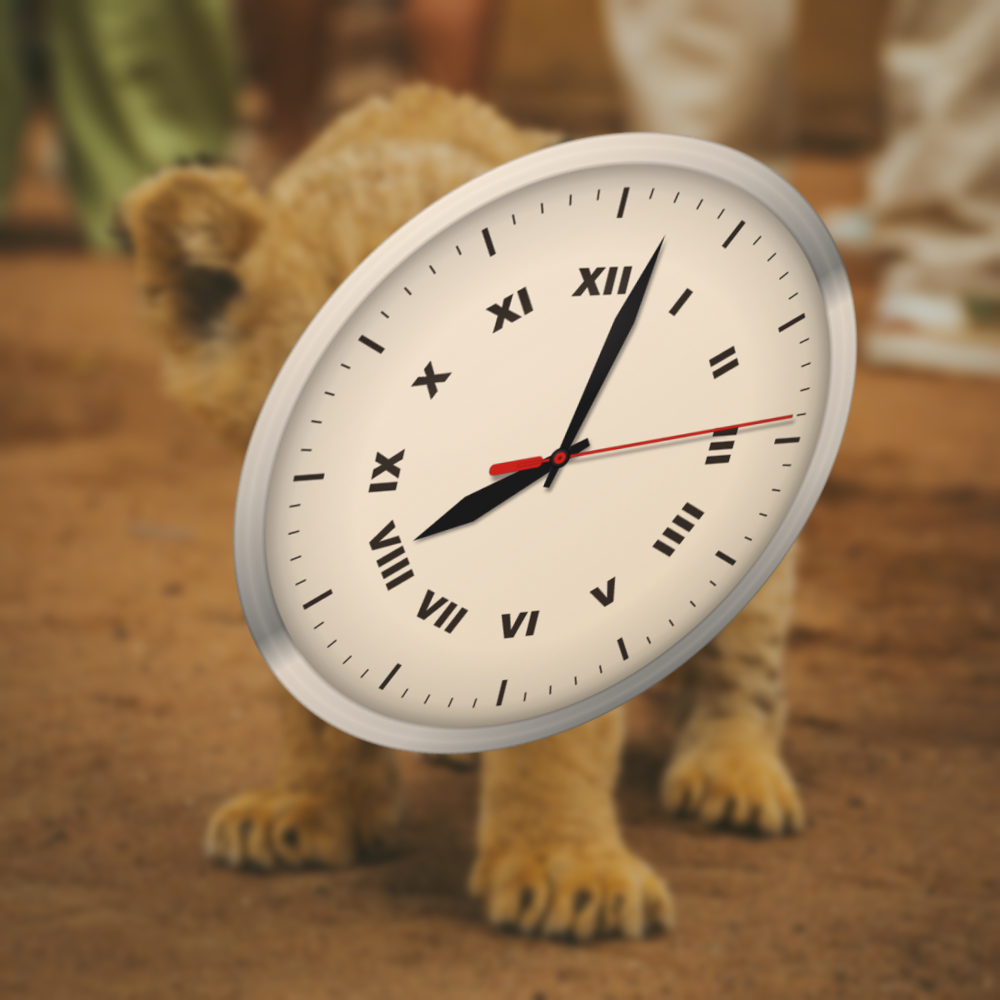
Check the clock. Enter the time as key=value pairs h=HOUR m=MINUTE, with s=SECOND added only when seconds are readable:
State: h=8 m=2 s=14
